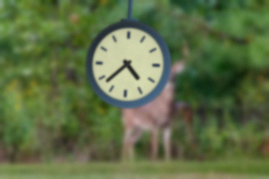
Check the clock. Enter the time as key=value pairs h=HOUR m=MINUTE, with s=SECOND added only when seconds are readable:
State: h=4 m=38
